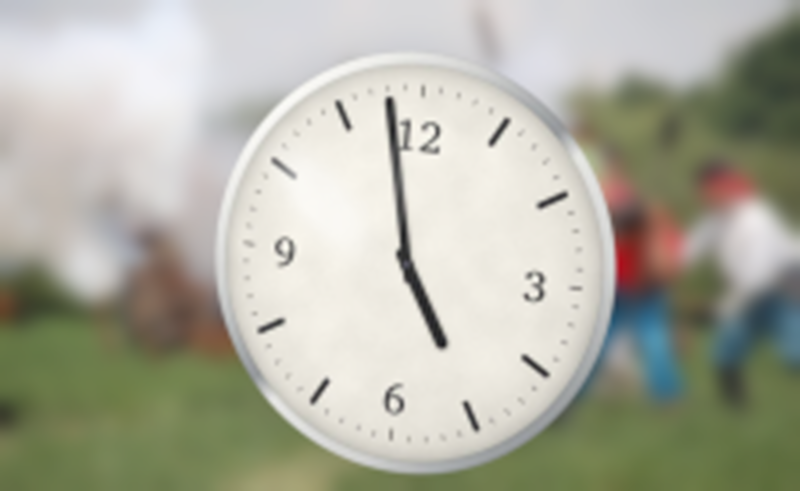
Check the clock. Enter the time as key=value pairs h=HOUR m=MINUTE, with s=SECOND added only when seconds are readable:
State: h=4 m=58
